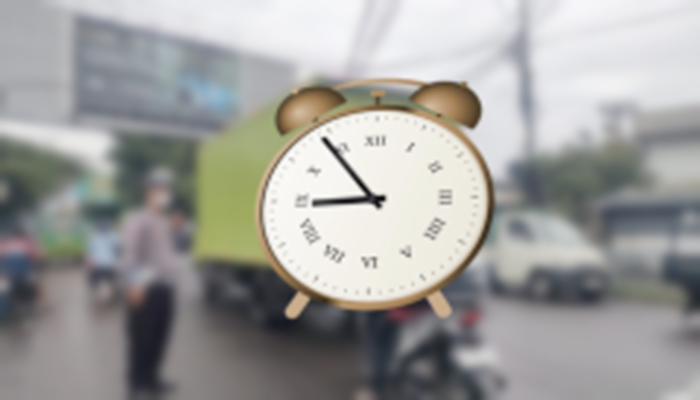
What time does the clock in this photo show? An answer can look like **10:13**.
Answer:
**8:54**
